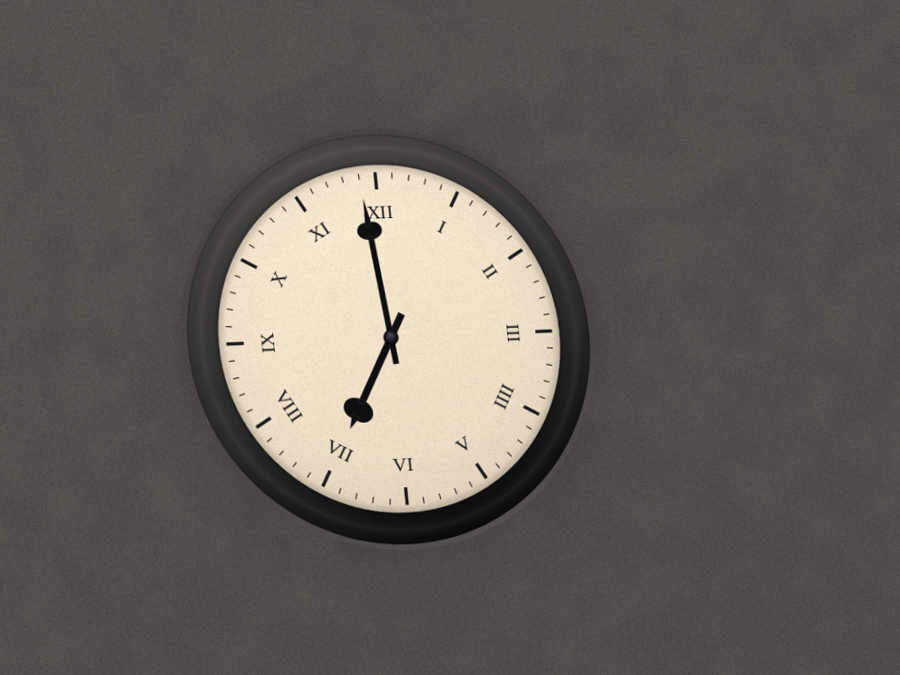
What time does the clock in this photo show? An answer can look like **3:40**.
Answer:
**6:59**
